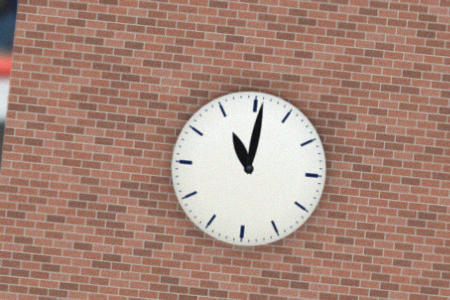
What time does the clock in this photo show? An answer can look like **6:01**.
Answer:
**11:01**
